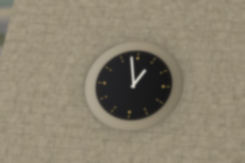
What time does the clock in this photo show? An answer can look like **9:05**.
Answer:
**12:58**
